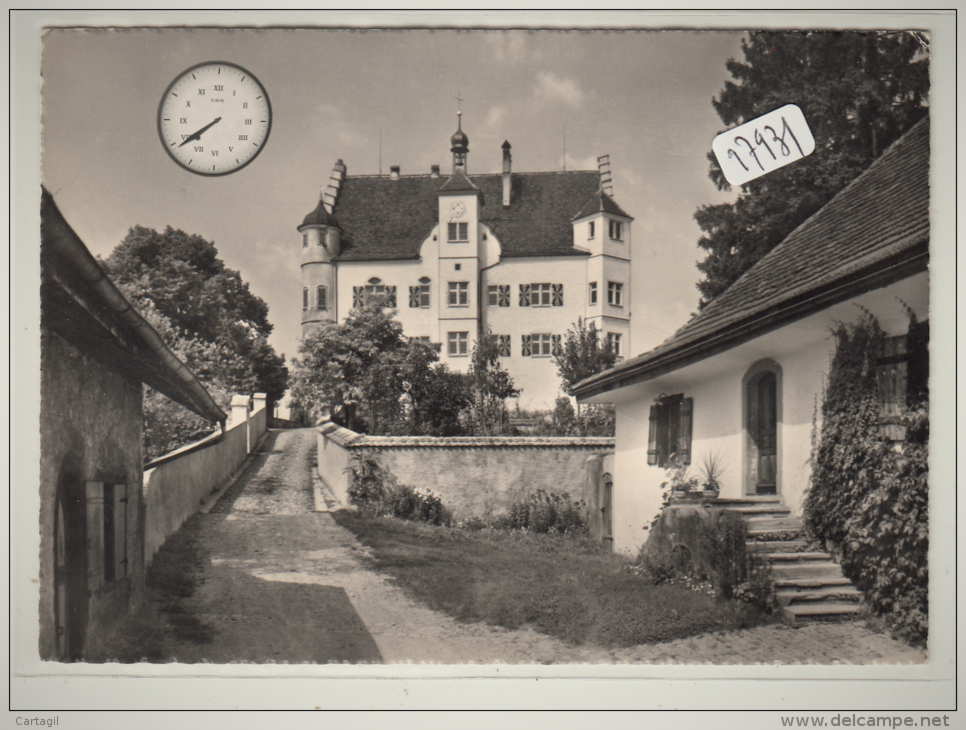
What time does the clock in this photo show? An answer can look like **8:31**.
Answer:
**7:39**
